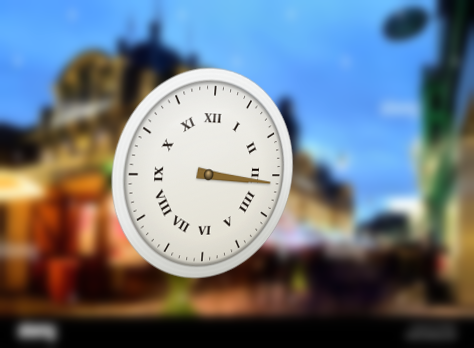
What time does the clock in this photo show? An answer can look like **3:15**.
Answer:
**3:16**
